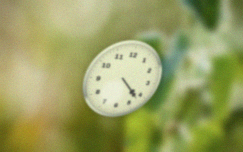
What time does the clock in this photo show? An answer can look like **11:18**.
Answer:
**4:22**
